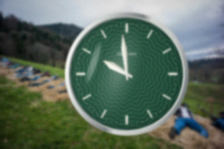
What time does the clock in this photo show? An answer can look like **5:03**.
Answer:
**9:59**
